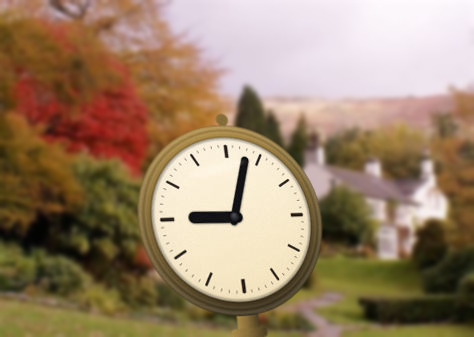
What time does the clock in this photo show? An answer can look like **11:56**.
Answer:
**9:03**
